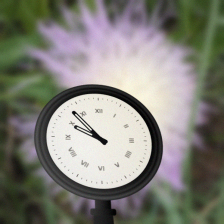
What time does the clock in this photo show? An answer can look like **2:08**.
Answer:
**9:53**
